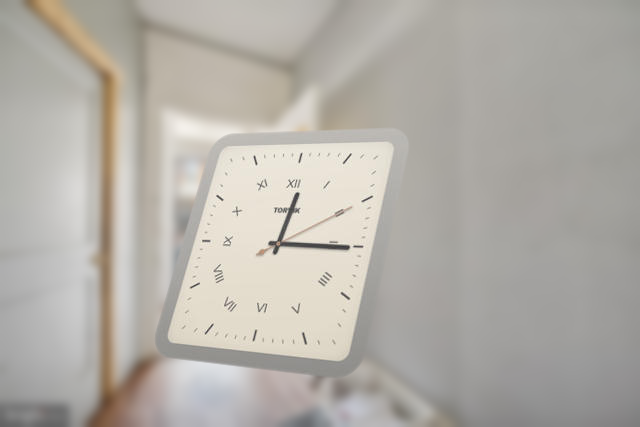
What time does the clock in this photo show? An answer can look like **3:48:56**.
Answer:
**12:15:10**
